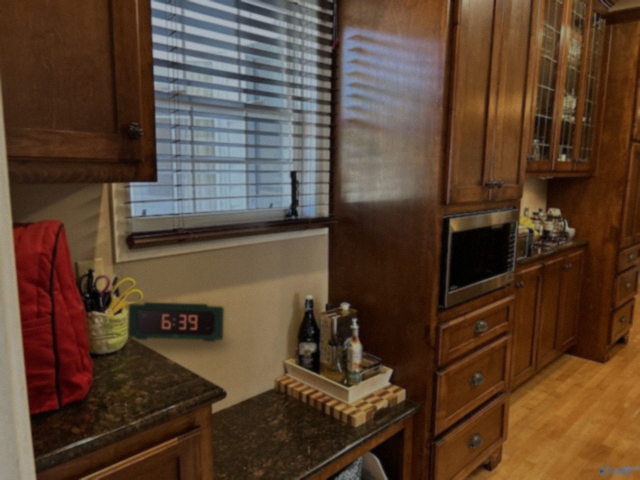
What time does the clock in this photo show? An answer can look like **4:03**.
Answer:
**6:39**
